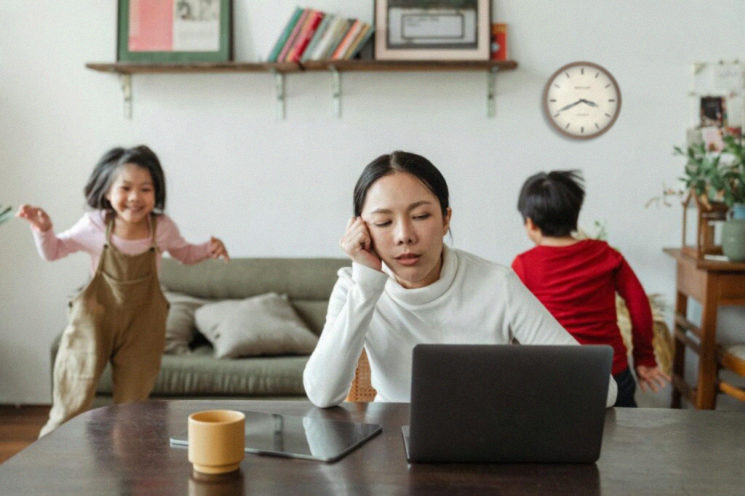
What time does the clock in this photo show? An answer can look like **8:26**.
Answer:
**3:41**
